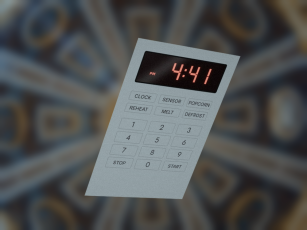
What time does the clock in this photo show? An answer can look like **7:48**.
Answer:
**4:41**
